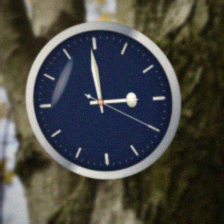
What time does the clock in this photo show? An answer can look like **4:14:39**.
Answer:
**2:59:20**
